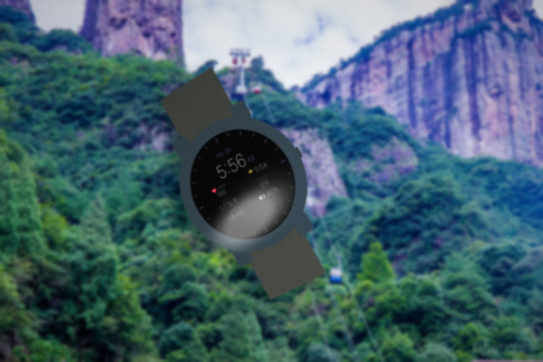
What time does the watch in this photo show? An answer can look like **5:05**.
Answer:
**5:56**
